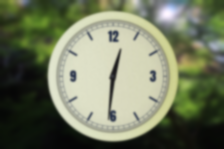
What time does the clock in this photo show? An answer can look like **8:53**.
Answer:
**12:31**
